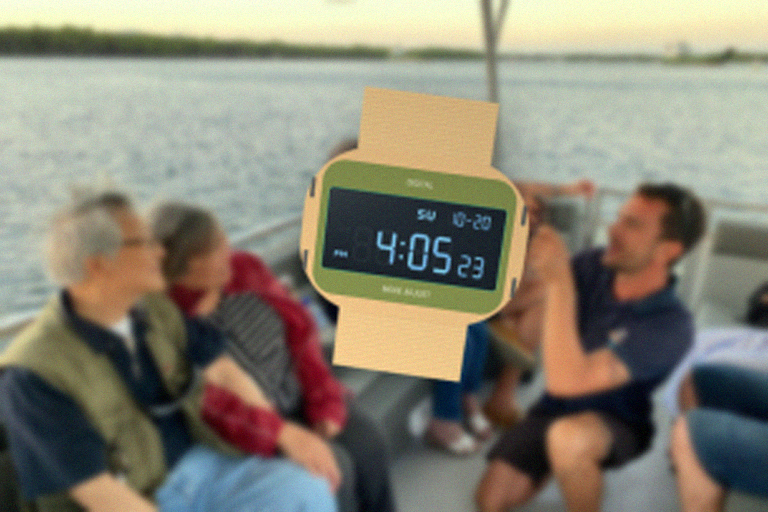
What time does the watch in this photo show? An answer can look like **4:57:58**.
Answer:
**4:05:23**
